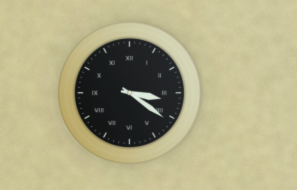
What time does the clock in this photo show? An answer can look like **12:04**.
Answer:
**3:21**
